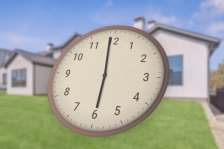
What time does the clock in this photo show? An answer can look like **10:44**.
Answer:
**5:59**
